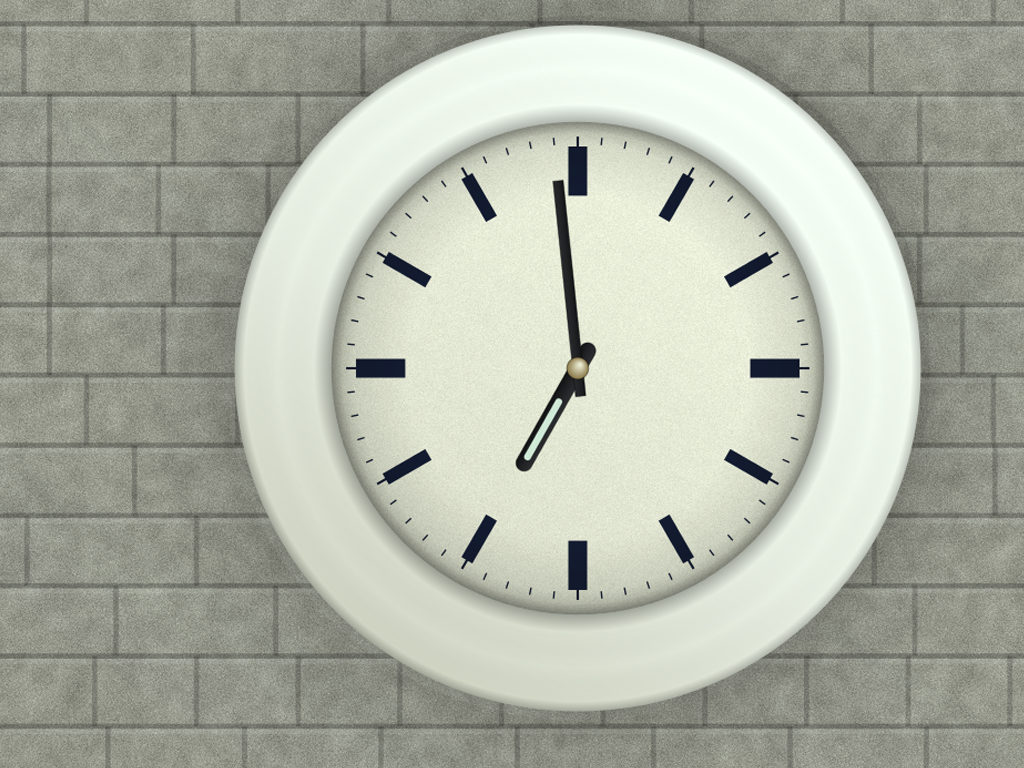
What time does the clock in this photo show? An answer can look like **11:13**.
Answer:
**6:59**
